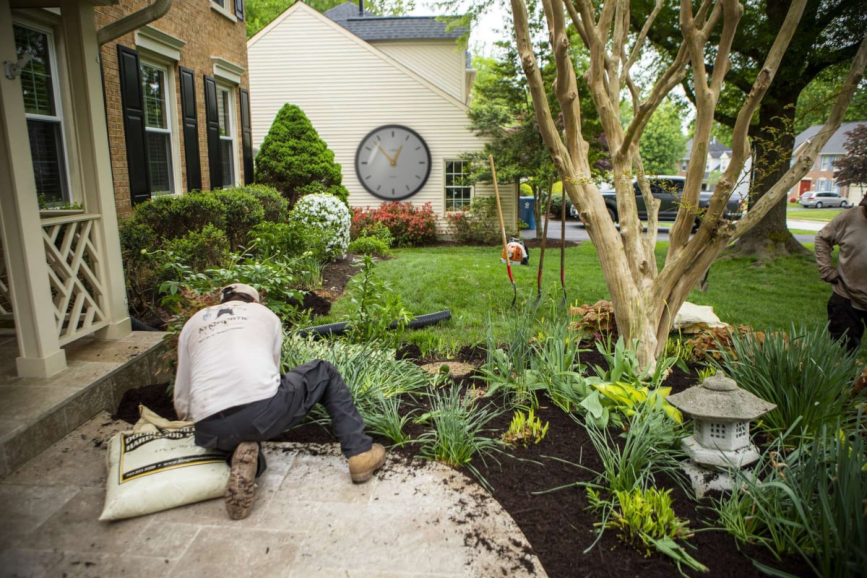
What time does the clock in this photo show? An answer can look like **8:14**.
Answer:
**12:53**
